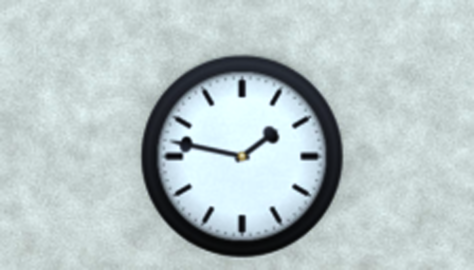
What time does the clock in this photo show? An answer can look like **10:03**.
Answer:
**1:47**
